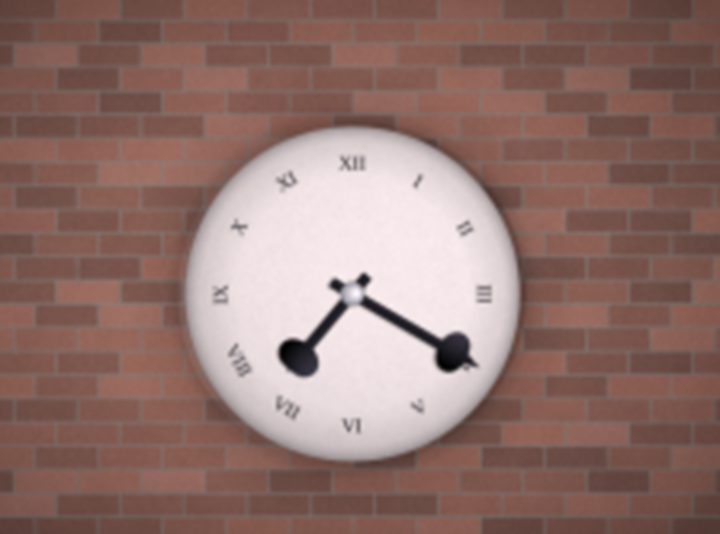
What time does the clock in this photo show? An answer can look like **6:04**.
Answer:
**7:20**
